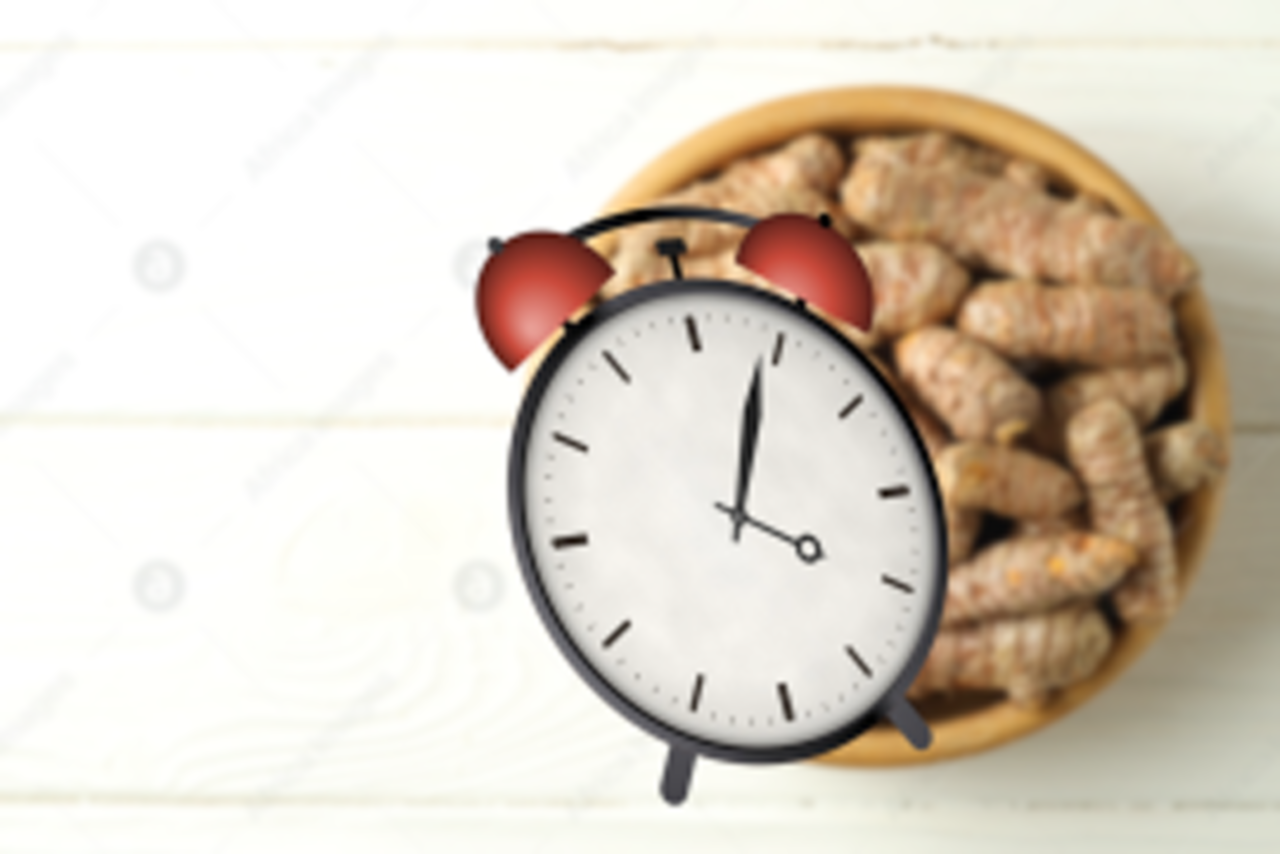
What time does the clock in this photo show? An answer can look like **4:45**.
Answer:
**4:04**
